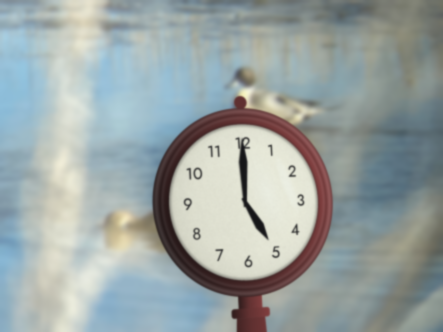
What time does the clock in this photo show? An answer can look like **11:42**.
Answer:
**5:00**
